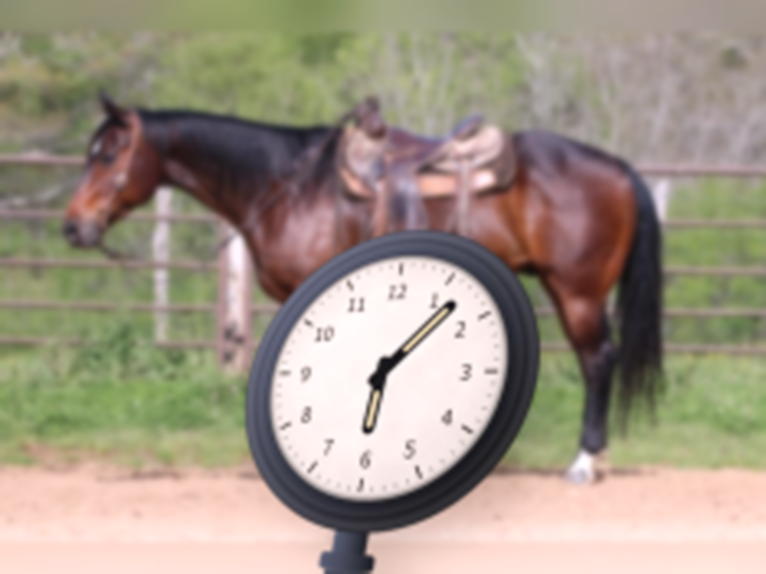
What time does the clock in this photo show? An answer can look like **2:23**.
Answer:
**6:07**
